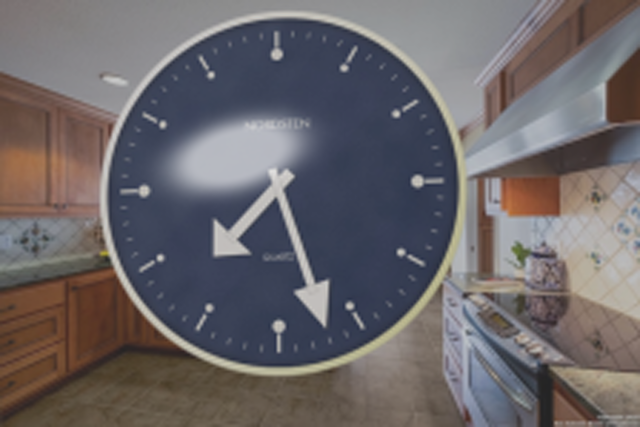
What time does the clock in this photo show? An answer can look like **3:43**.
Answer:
**7:27**
